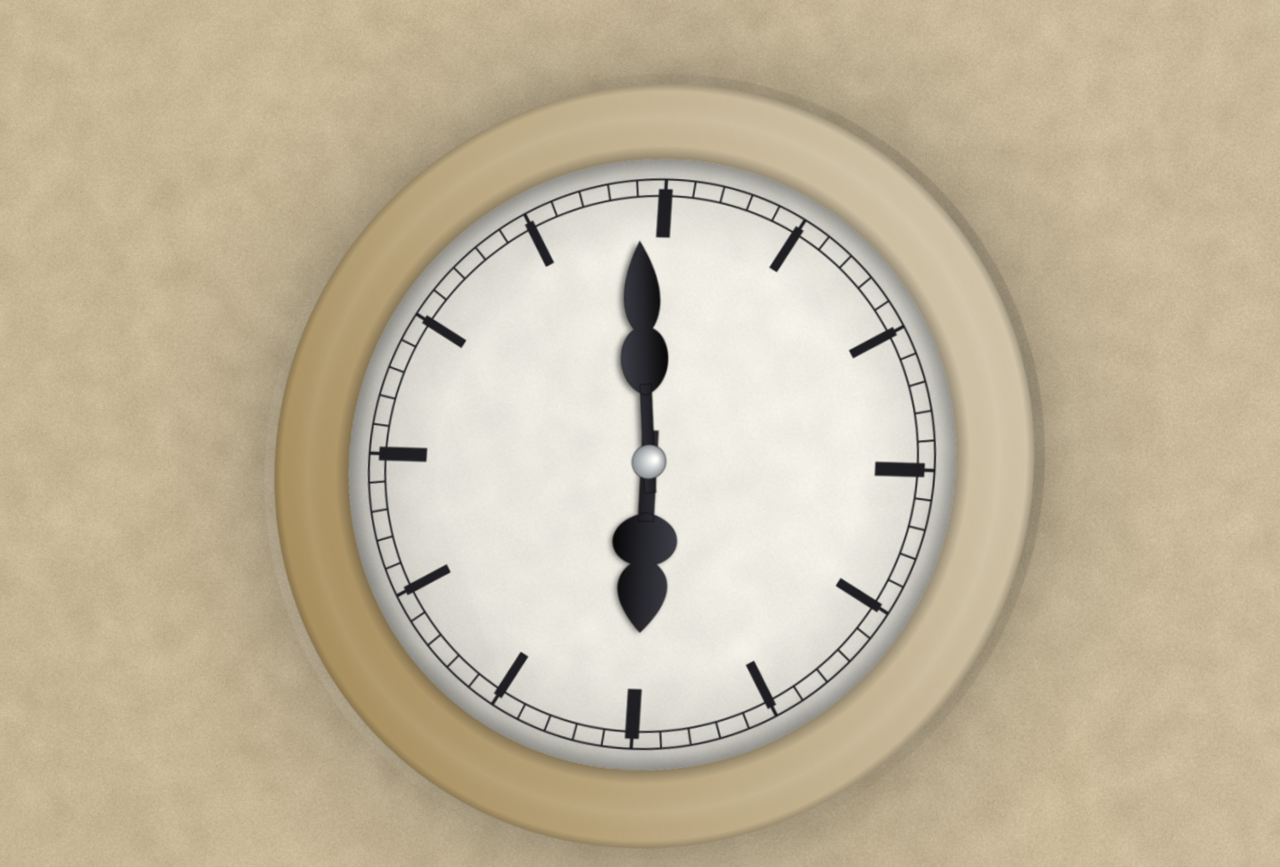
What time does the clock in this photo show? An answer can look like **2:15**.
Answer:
**5:59**
